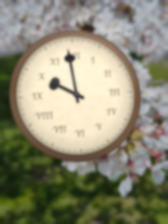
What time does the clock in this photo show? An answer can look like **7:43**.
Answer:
**9:59**
